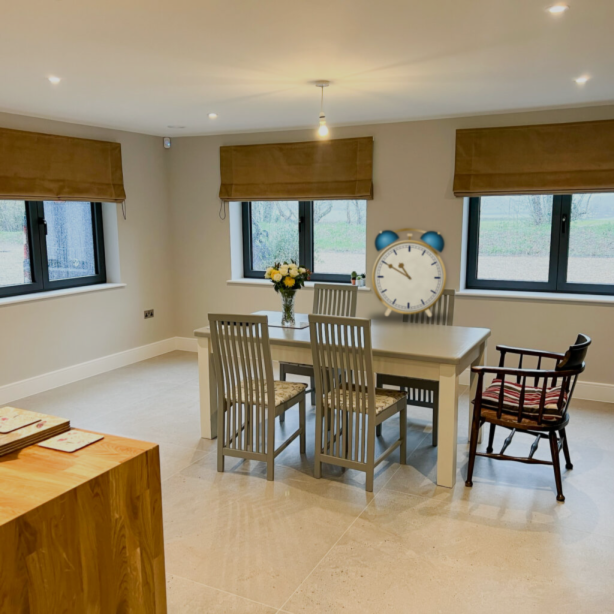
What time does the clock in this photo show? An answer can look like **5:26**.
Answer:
**10:50**
